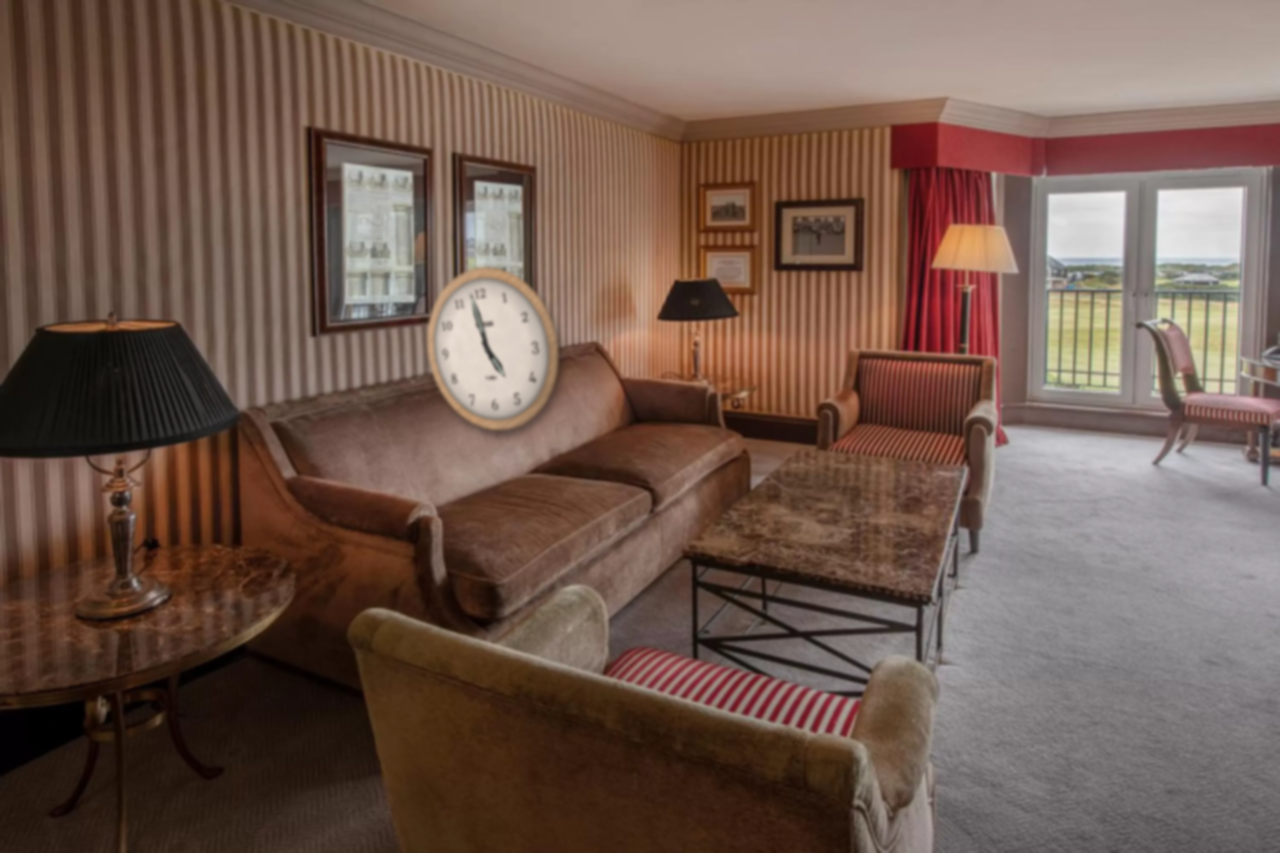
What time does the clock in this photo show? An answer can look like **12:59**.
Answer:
**4:58**
